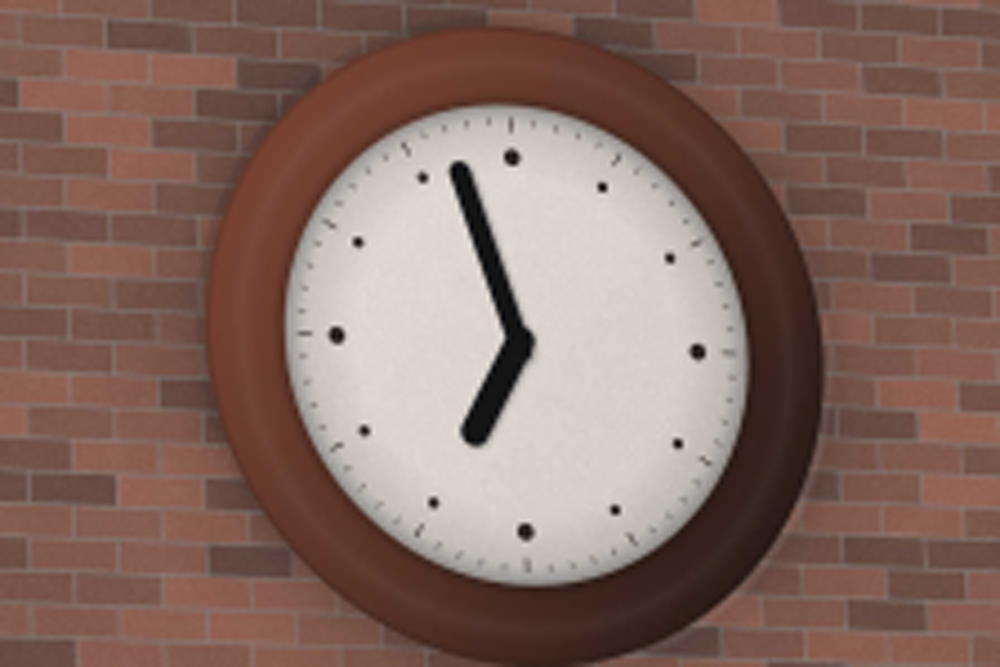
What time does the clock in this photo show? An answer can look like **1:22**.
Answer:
**6:57**
